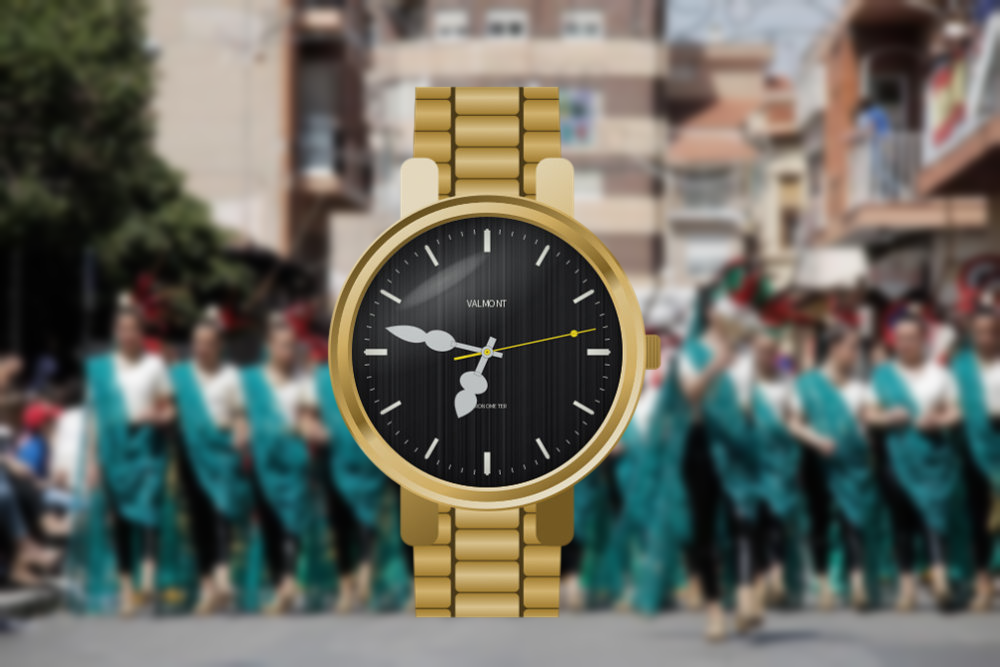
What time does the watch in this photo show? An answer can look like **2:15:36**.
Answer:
**6:47:13**
